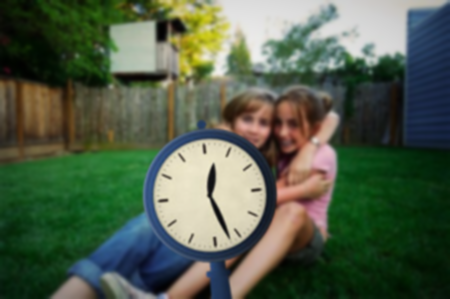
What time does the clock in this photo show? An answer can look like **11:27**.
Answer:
**12:27**
